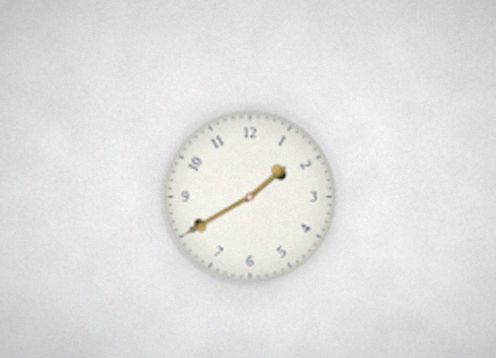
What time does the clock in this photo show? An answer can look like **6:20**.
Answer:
**1:40**
